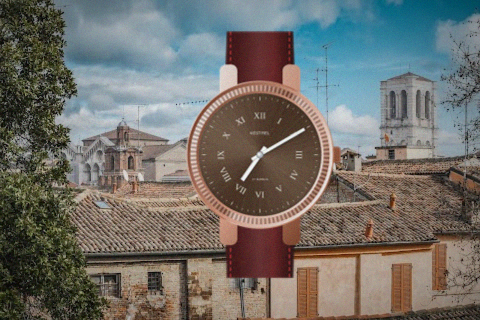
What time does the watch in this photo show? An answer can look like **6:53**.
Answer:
**7:10**
